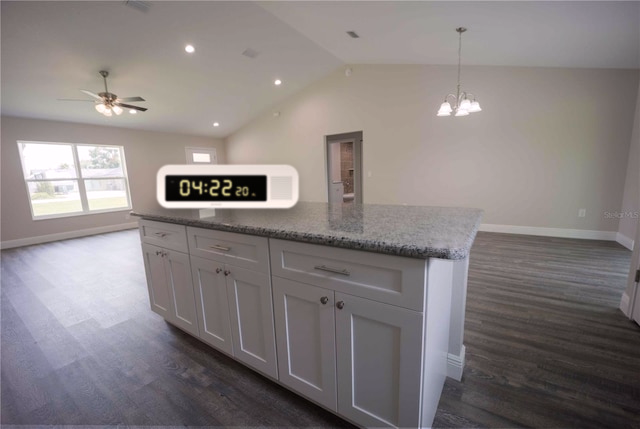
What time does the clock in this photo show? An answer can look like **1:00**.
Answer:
**4:22**
